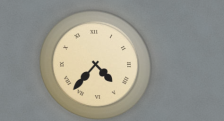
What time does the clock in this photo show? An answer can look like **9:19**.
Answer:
**4:37**
